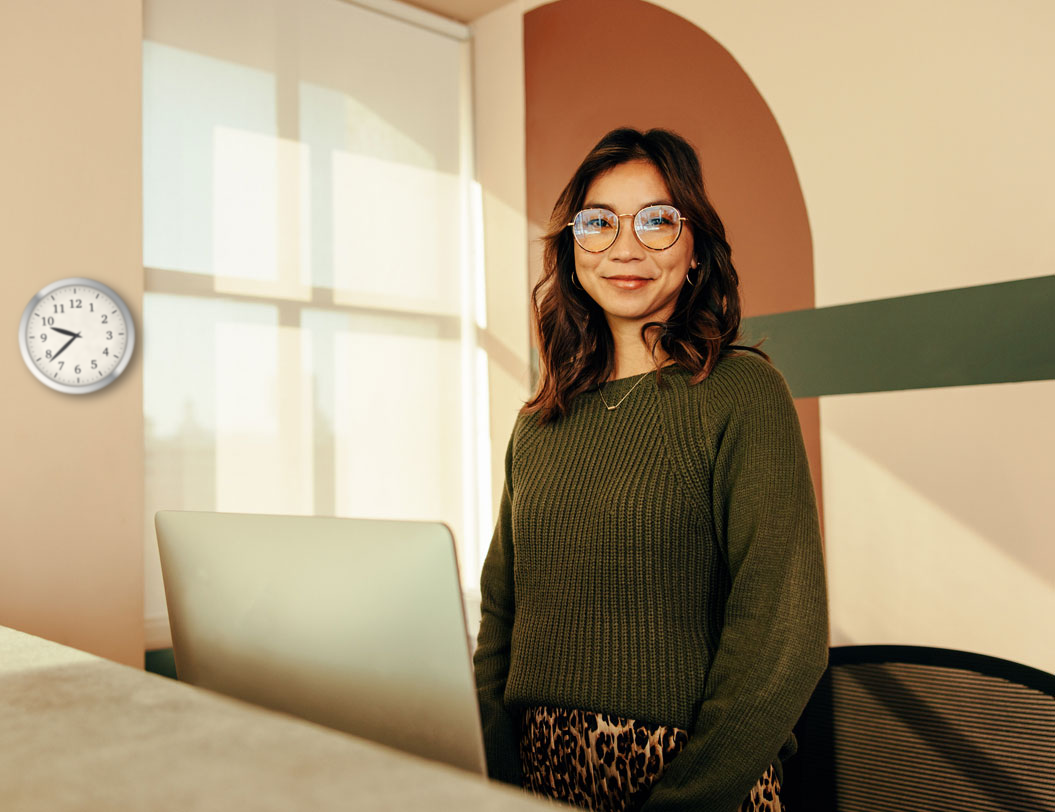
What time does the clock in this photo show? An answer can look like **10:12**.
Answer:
**9:38**
